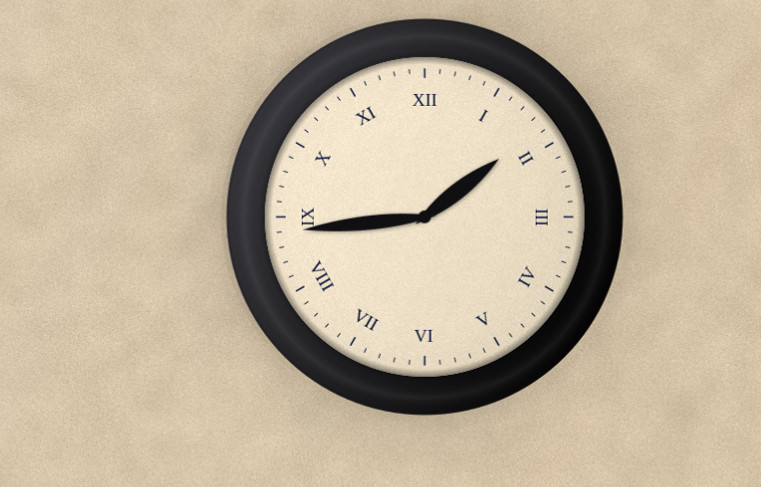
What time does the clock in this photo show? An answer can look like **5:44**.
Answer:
**1:44**
